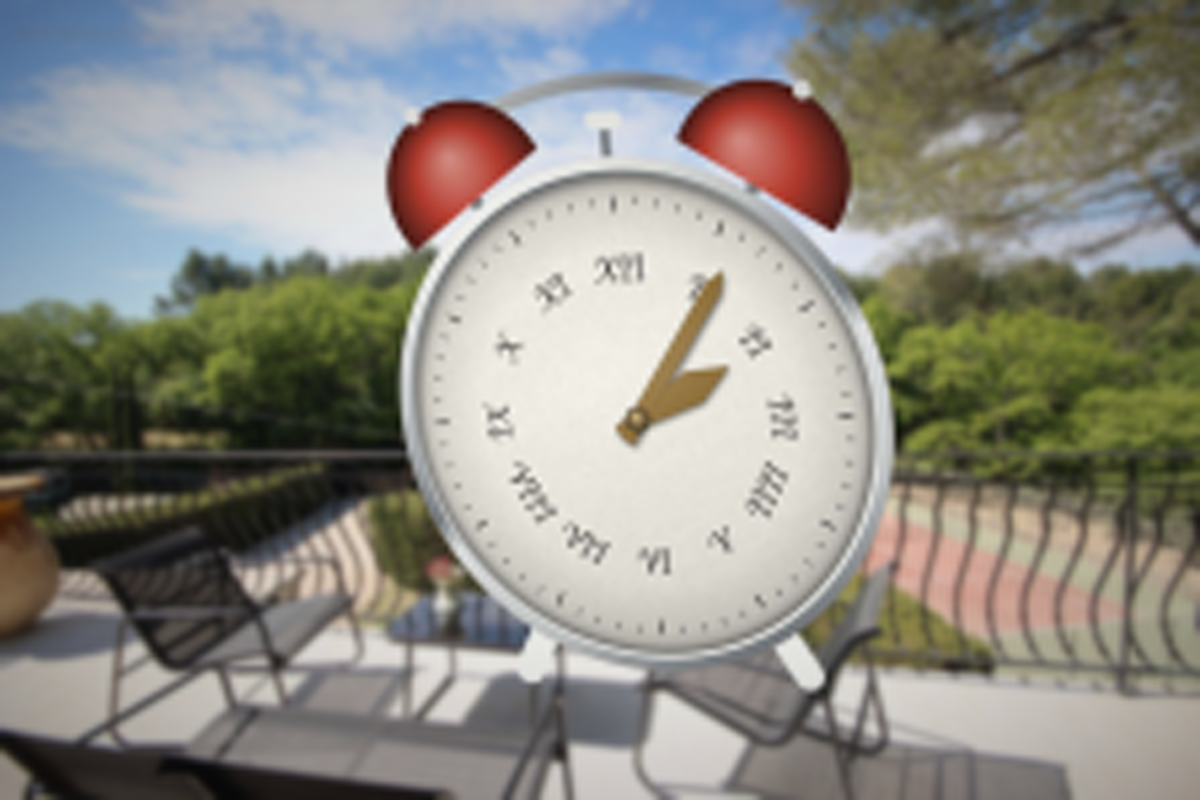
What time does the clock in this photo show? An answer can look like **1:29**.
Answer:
**2:06**
